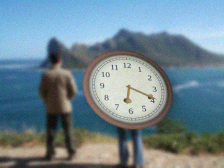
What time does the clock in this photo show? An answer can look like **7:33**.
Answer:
**6:19**
